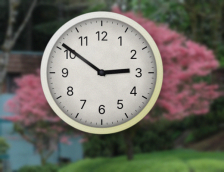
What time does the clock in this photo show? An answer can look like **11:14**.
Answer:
**2:51**
